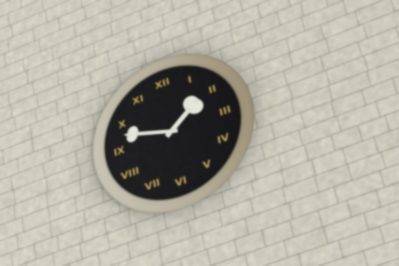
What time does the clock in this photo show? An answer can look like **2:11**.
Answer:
**1:48**
